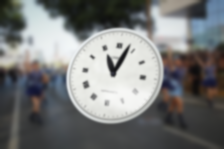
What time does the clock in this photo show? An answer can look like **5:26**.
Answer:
**11:03**
